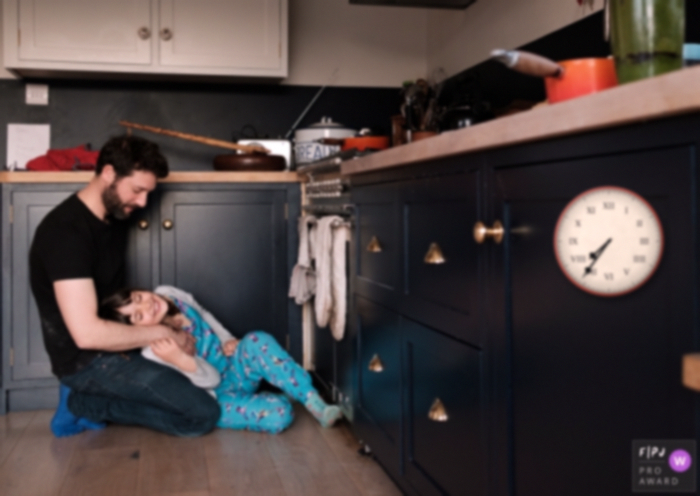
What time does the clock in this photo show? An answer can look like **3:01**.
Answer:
**7:36**
